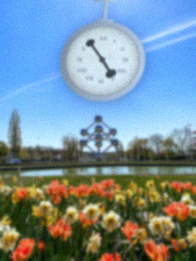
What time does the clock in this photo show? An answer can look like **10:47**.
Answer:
**4:54**
